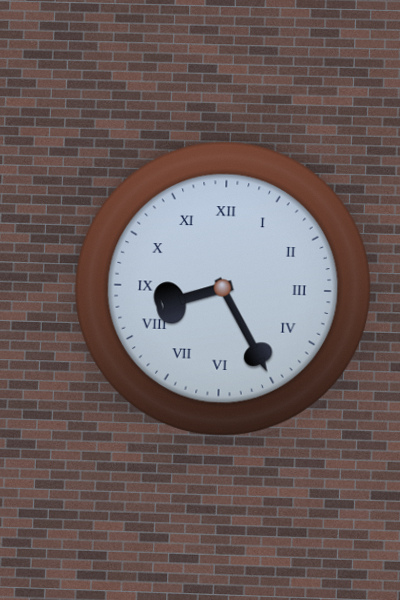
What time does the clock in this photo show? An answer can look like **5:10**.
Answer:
**8:25**
